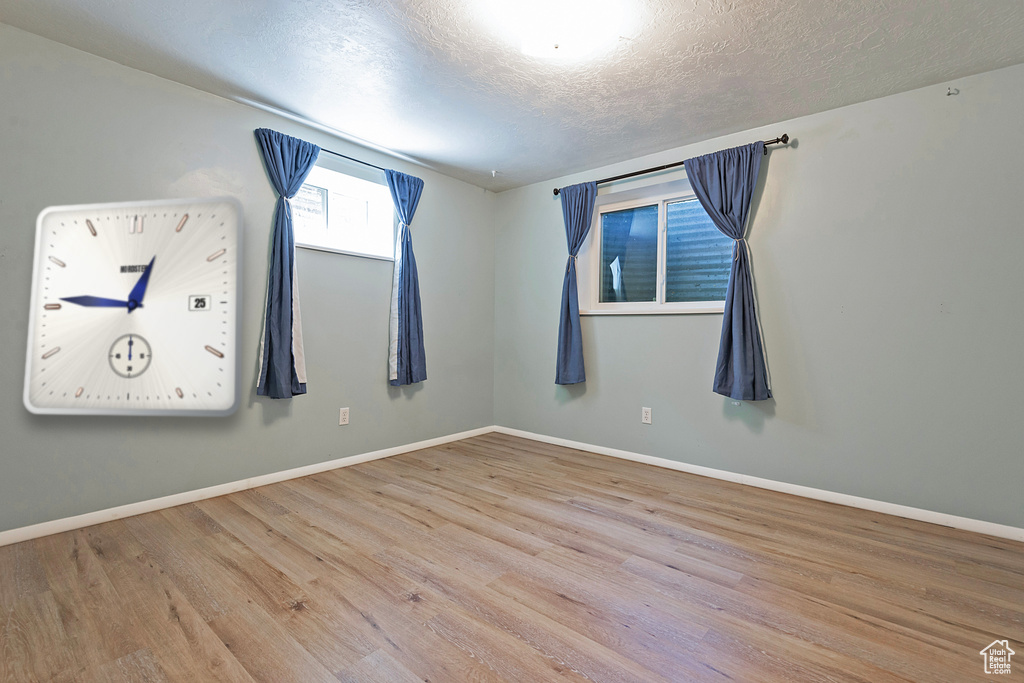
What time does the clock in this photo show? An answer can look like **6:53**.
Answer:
**12:46**
